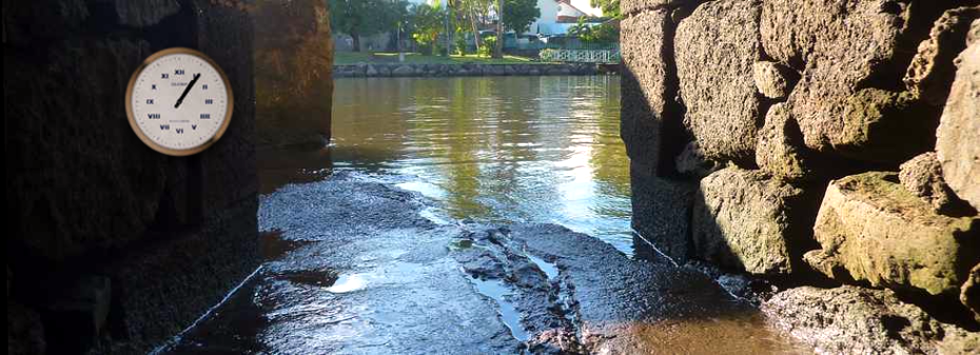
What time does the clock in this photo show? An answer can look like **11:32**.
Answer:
**1:06**
